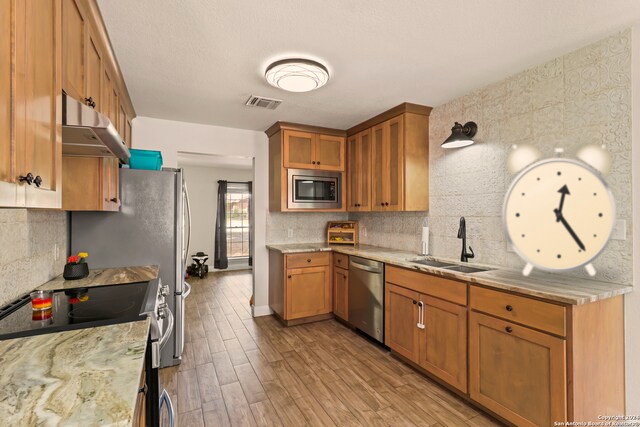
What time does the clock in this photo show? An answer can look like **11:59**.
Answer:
**12:24**
